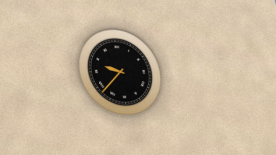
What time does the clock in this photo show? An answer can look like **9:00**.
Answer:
**9:38**
